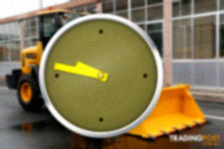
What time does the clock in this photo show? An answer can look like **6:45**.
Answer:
**9:47**
